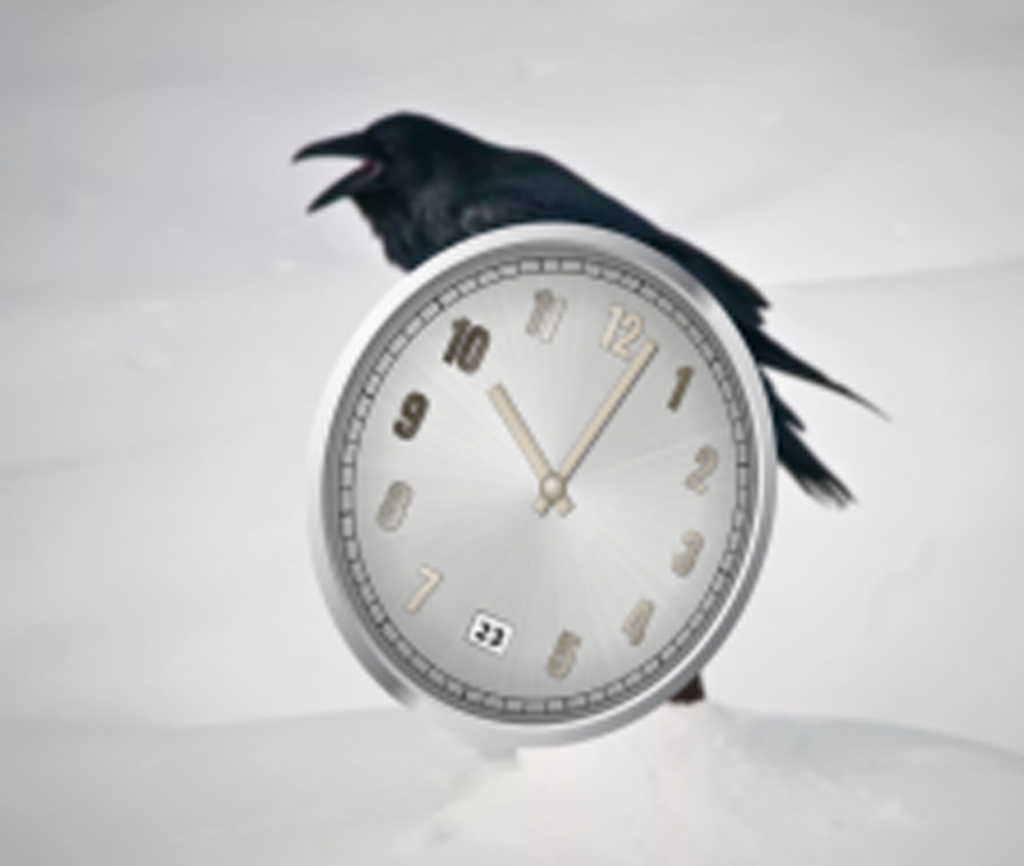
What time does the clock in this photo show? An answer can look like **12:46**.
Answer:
**10:02**
